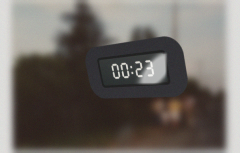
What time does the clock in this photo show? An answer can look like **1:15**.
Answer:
**0:23**
